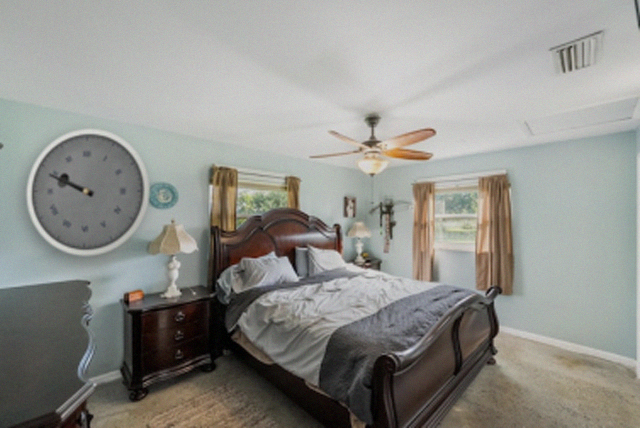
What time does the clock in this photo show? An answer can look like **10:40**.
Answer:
**9:49**
